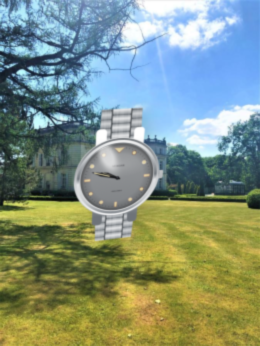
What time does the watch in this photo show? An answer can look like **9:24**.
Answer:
**9:48**
